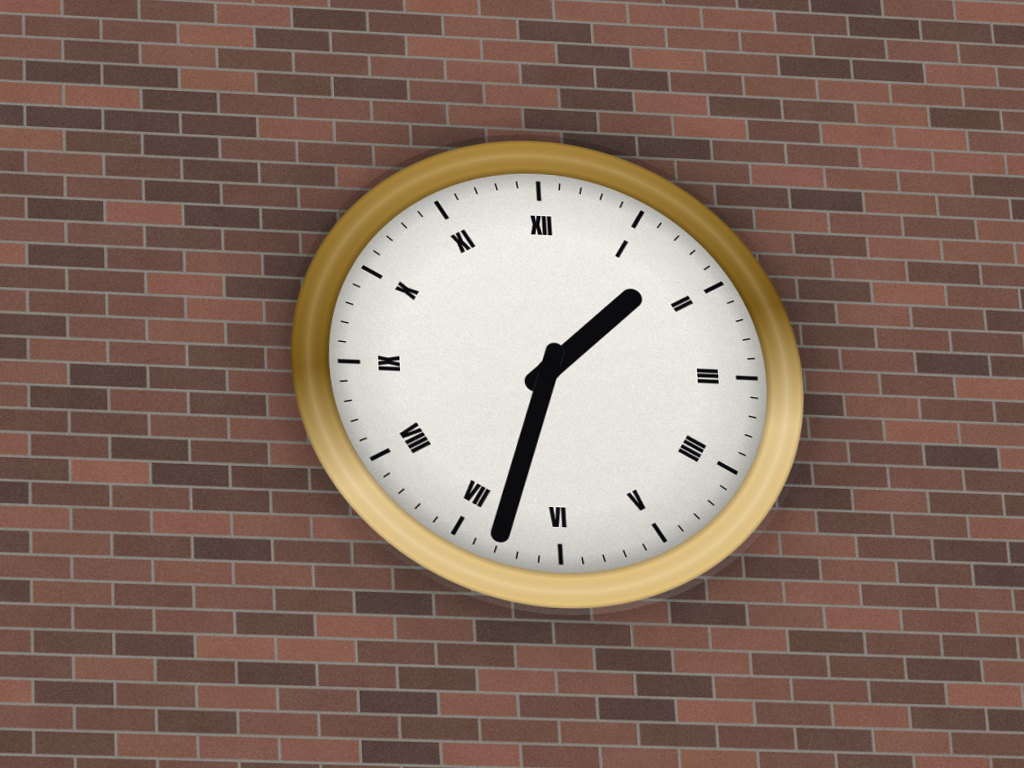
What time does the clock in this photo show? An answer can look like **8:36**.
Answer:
**1:33**
